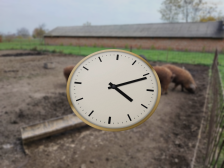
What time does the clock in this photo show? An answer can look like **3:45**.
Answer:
**4:11**
